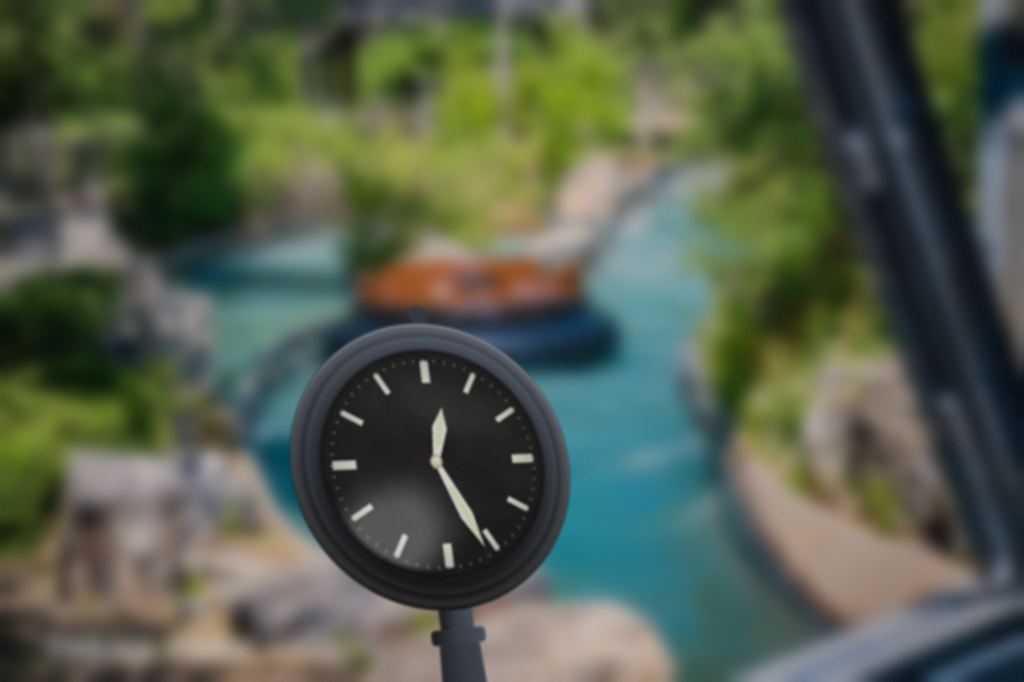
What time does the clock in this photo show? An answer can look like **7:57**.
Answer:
**12:26**
